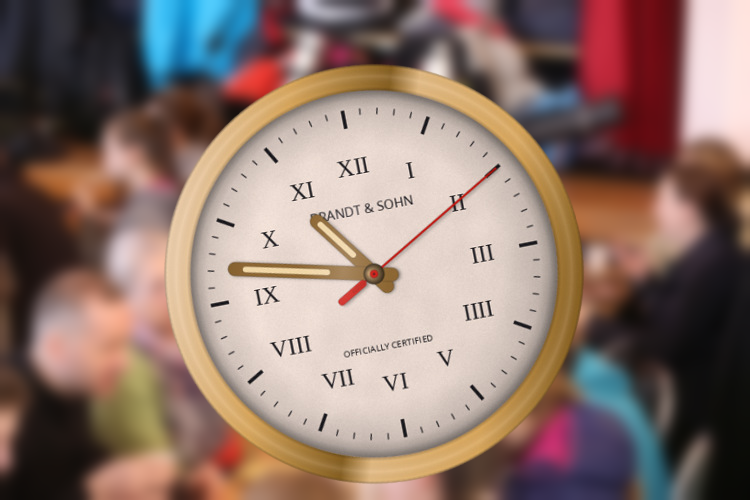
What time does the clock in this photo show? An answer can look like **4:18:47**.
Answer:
**10:47:10**
